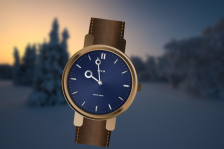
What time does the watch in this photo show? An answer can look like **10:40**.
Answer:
**9:58**
